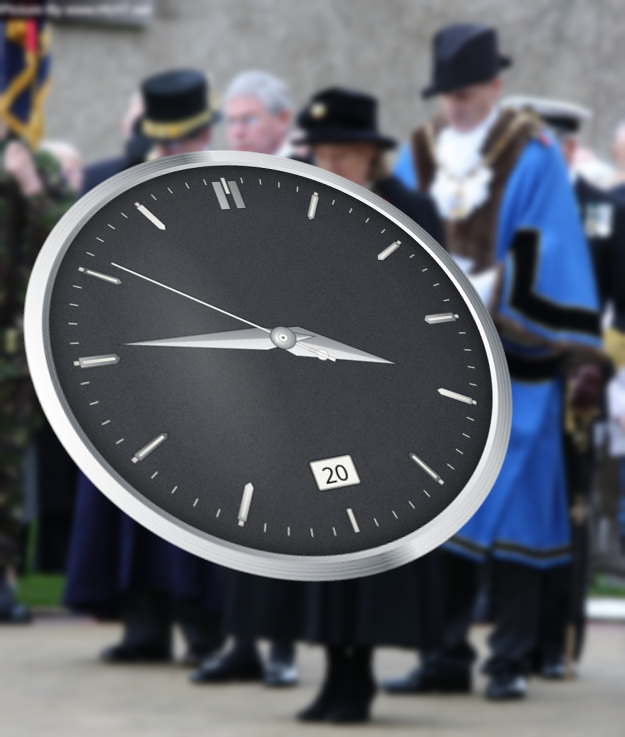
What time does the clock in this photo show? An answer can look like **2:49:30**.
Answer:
**3:45:51**
